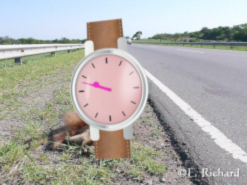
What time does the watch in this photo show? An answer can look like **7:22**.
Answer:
**9:48**
